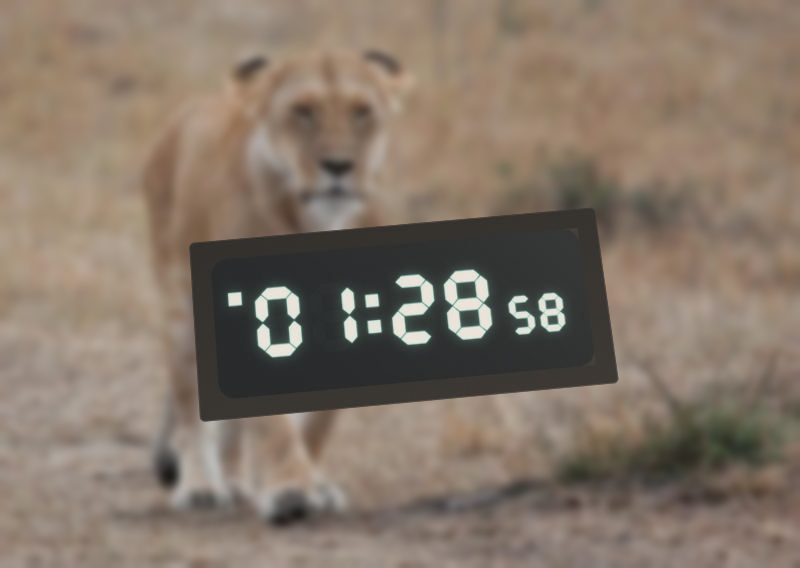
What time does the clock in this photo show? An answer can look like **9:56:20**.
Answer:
**1:28:58**
